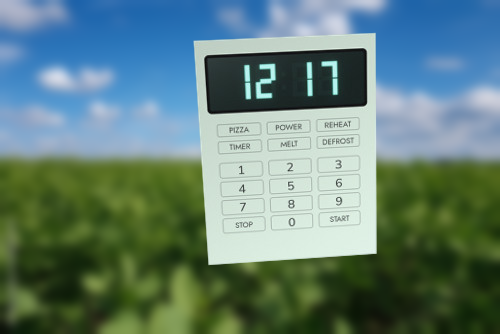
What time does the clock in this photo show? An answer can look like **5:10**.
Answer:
**12:17**
